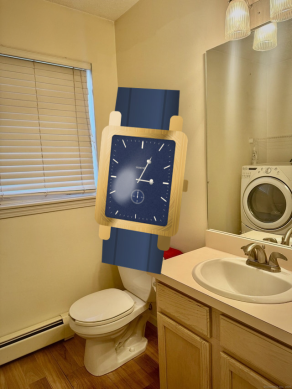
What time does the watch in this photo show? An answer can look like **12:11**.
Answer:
**3:04**
